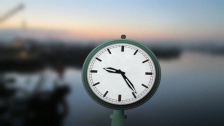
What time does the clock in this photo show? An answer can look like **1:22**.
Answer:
**9:24**
